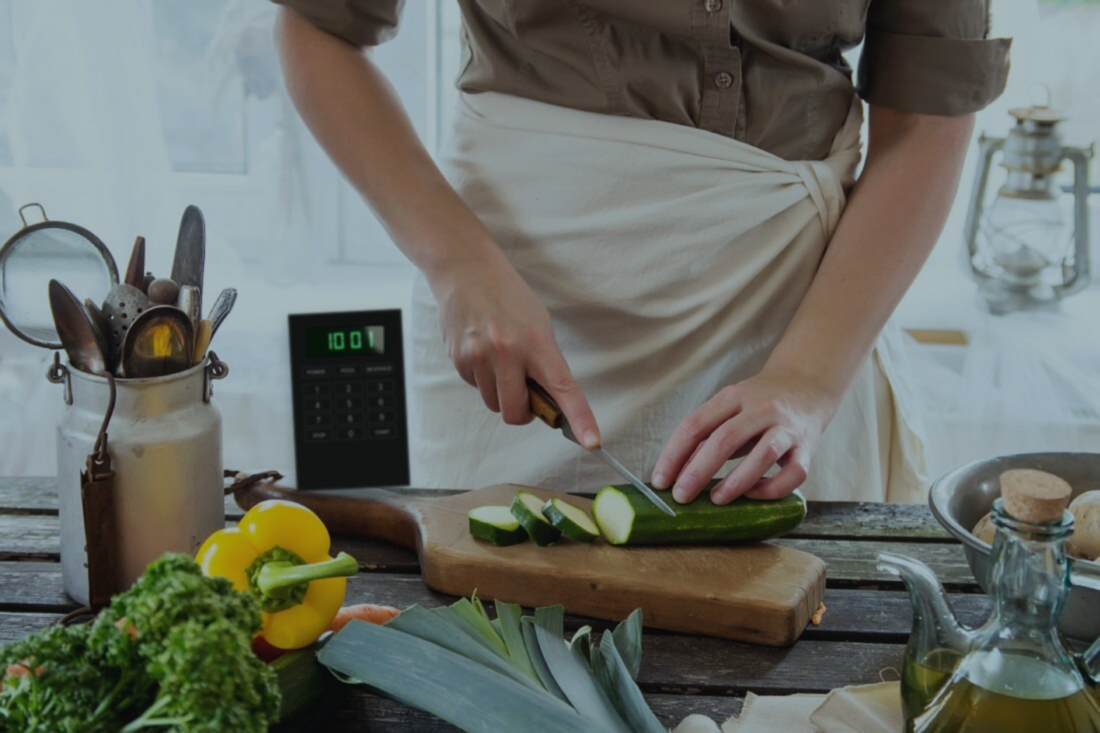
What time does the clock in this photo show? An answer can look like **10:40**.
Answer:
**10:01**
